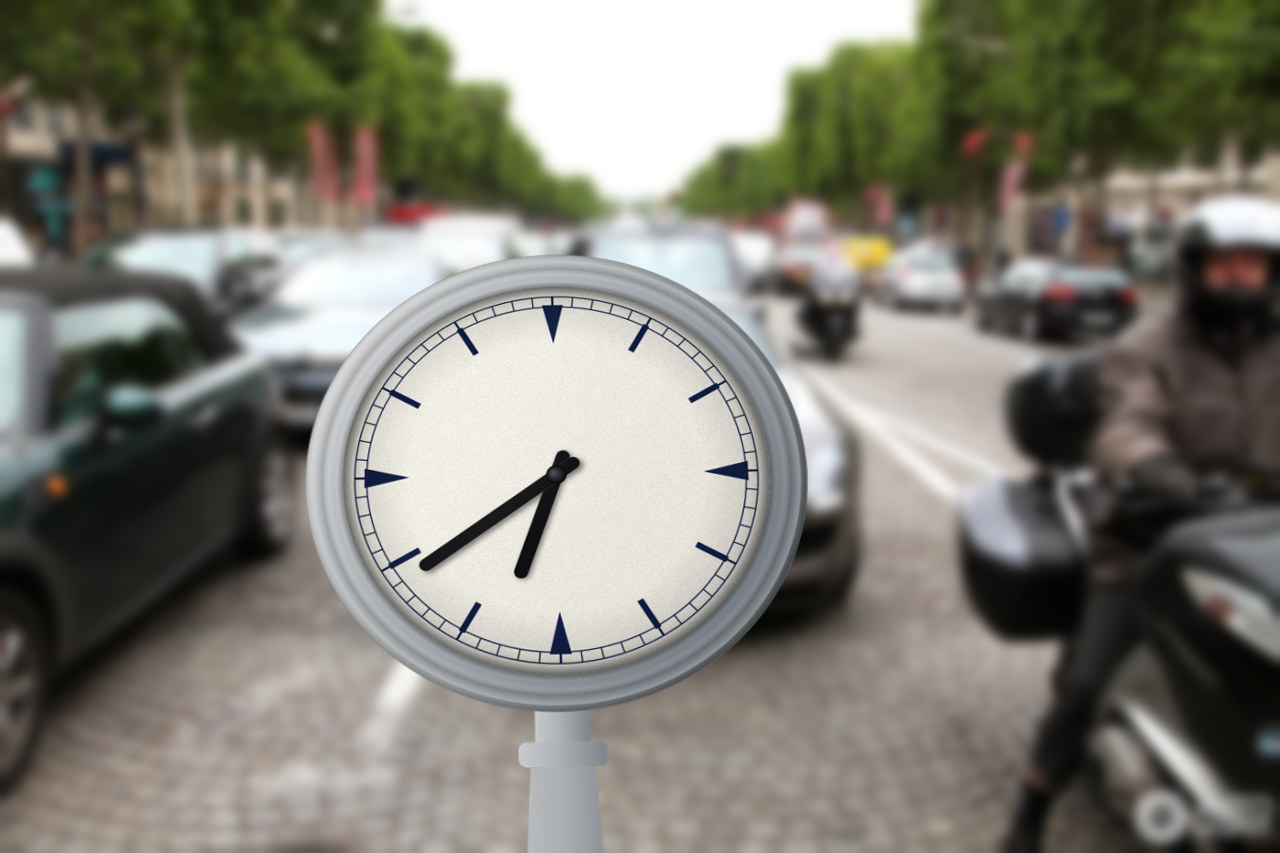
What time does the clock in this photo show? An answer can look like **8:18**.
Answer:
**6:39**
